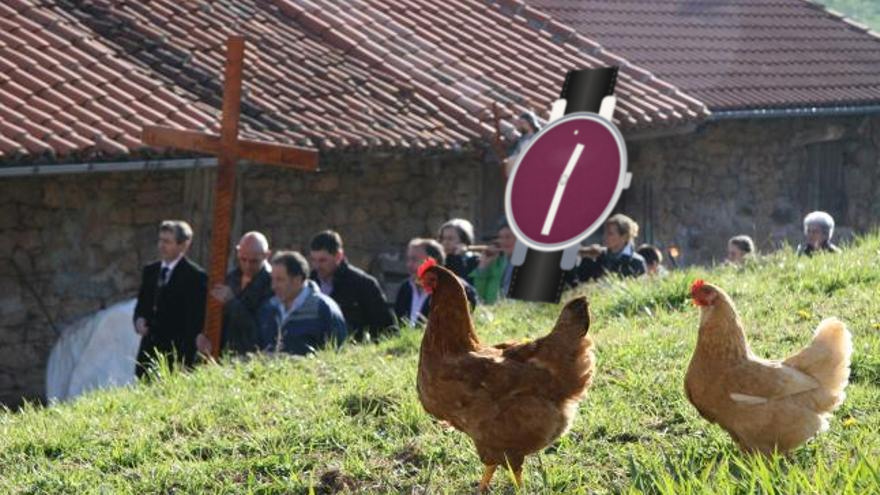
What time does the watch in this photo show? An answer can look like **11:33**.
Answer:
**12:31**
